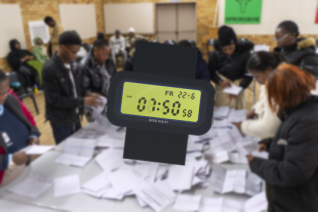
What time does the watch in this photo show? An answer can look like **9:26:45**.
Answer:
**7:50:58**
